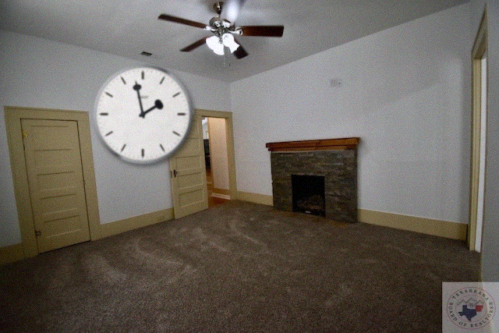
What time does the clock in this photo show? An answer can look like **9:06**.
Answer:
**1:58**
